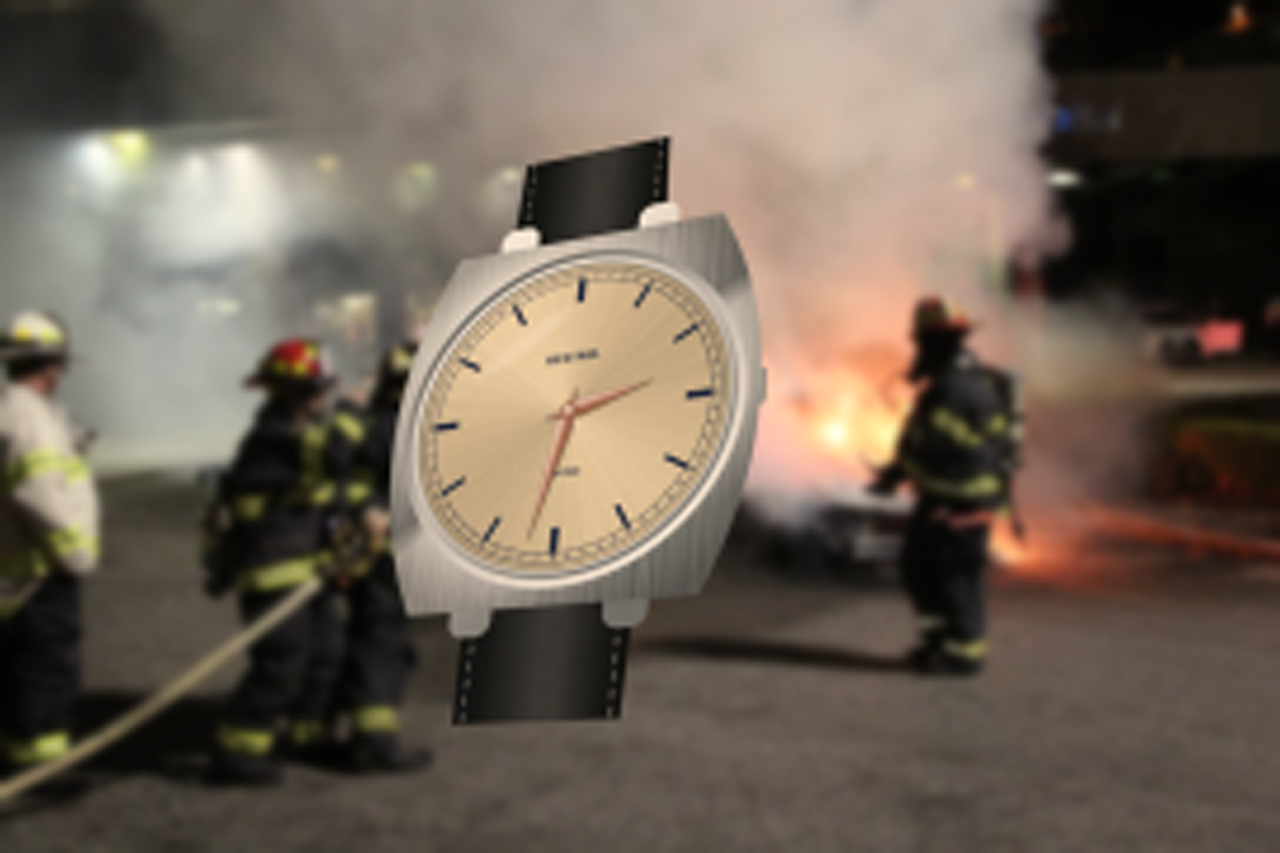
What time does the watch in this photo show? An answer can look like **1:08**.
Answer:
**2:32**
